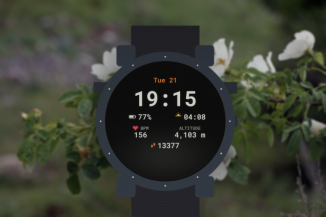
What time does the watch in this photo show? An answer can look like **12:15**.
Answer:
**19:15**
